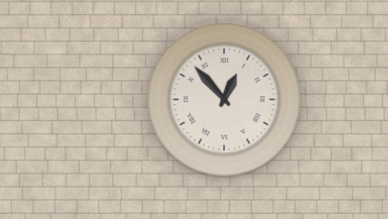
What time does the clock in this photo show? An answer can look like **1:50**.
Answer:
**12:53**
